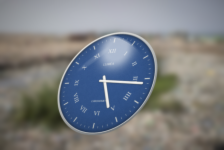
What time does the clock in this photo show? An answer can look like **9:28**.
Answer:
**5:16**
